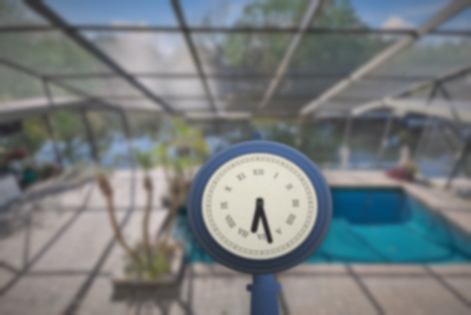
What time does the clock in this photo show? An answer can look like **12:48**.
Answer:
**6:28**
